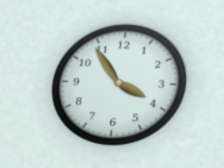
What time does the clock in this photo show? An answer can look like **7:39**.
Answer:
**3:54**
